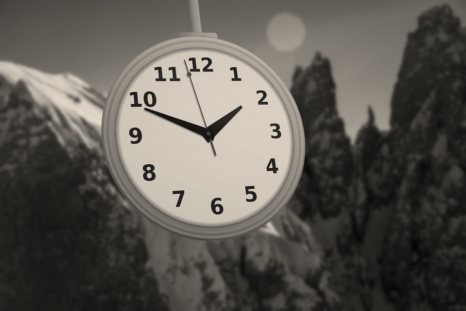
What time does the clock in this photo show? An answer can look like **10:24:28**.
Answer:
**1:48:58**
